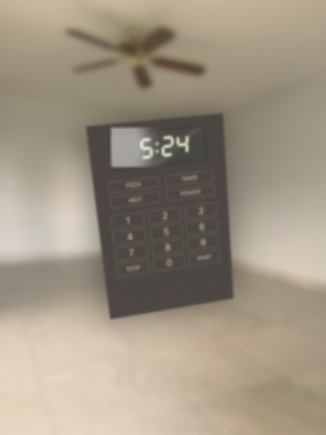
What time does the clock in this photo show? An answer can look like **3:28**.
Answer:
**5:24**
